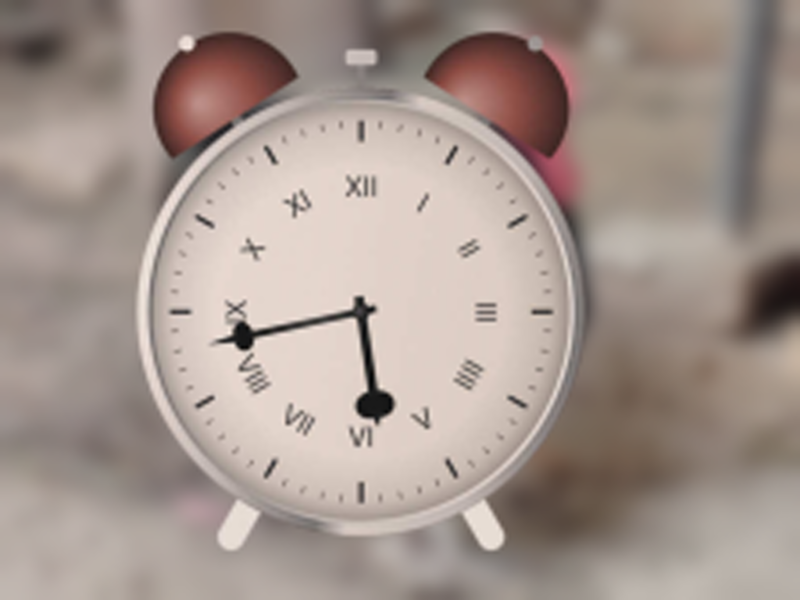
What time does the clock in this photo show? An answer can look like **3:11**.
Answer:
**5:43**
